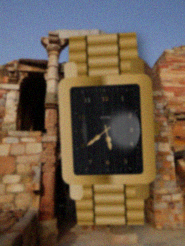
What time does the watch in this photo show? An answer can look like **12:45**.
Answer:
**5:39**
